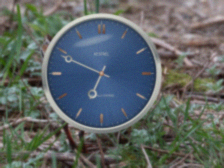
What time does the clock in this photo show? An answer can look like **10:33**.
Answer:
**6:49**
